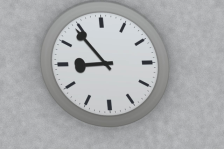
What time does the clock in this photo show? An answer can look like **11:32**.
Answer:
**8:54**
